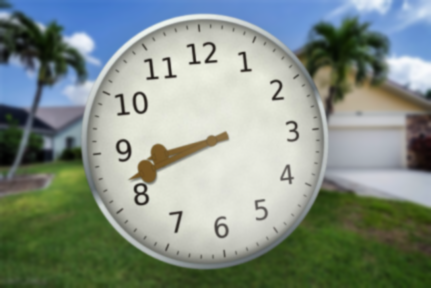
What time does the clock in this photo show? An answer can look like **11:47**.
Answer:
**8:42**
